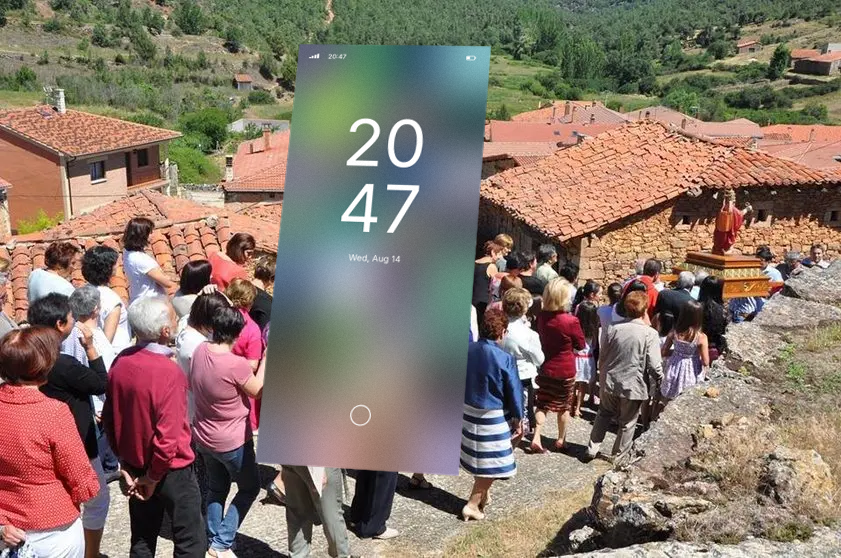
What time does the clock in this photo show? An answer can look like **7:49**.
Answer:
**20:47**
